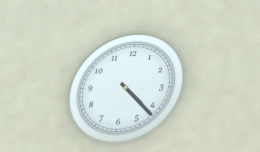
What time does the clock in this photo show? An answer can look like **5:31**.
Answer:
**4:22**
